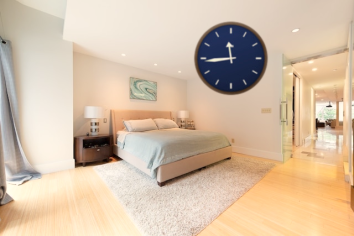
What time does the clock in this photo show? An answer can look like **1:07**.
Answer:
**11:44**
